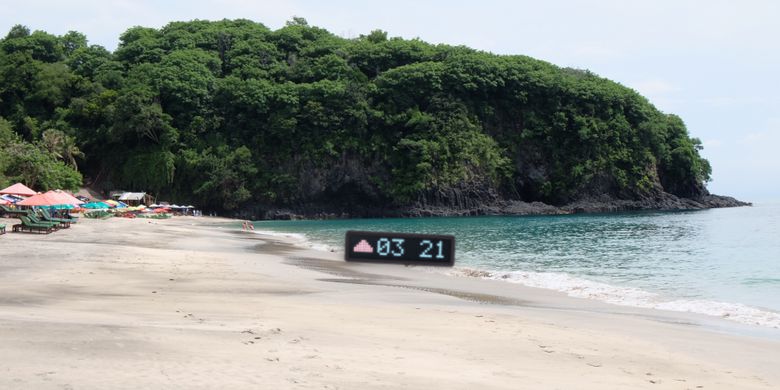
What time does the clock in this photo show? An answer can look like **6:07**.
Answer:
**3:21**
